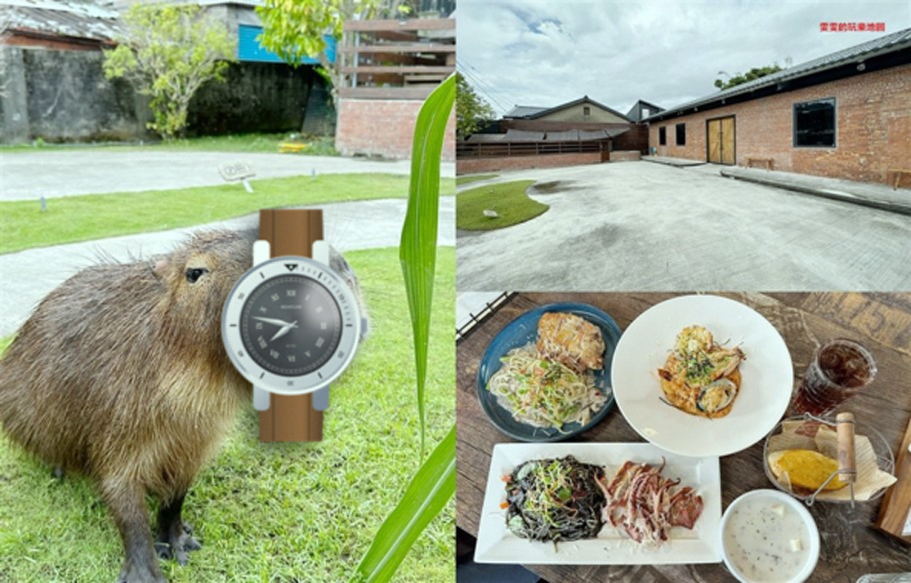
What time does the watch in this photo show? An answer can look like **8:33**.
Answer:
**7:47**
